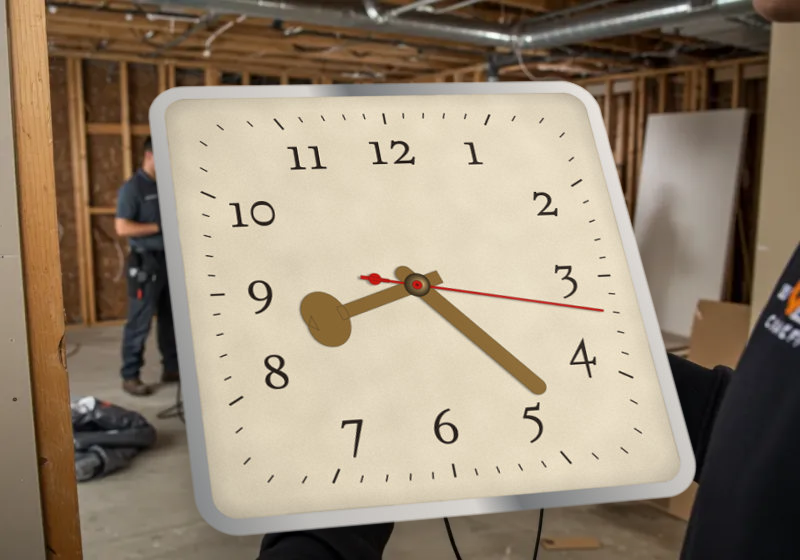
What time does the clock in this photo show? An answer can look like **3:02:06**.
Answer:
**8:23:17**
